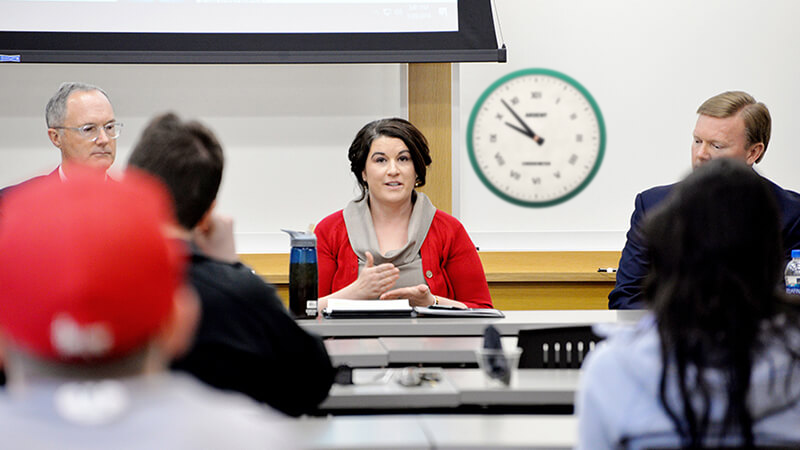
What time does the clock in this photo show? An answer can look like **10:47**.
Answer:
**9:53**
